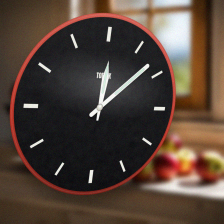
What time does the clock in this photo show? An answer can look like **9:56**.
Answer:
**12:08**
